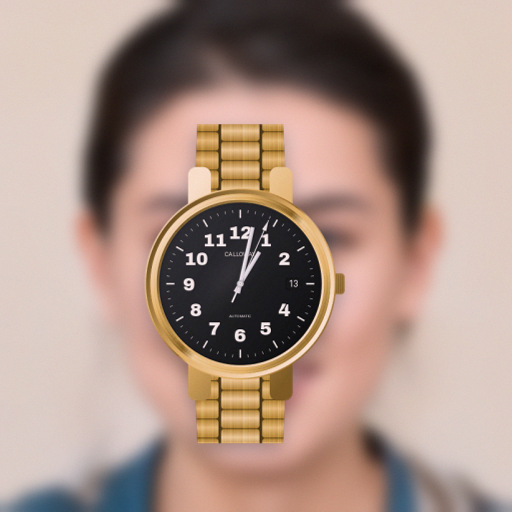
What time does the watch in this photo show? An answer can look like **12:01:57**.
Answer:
**1:02:04**
